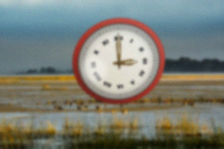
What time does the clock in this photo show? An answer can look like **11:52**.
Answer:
**3:00**
